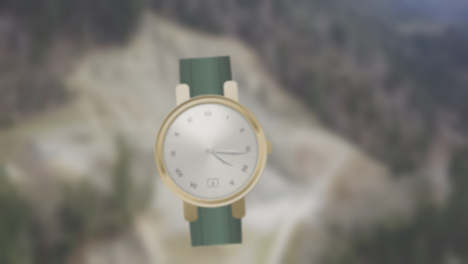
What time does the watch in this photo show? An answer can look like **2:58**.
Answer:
**4:16**
